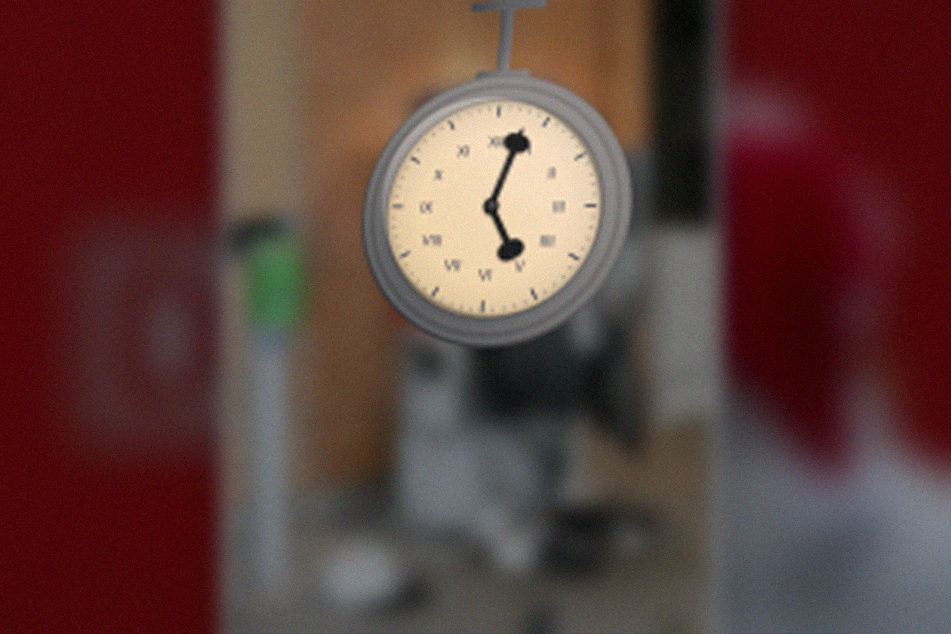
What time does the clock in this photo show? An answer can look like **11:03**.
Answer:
**5:03**
